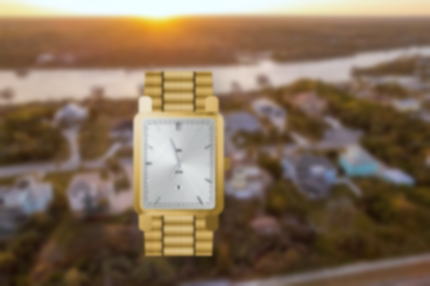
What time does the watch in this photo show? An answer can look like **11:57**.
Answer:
**6:57**
